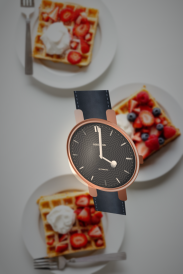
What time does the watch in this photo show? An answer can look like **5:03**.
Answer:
**4:01**
